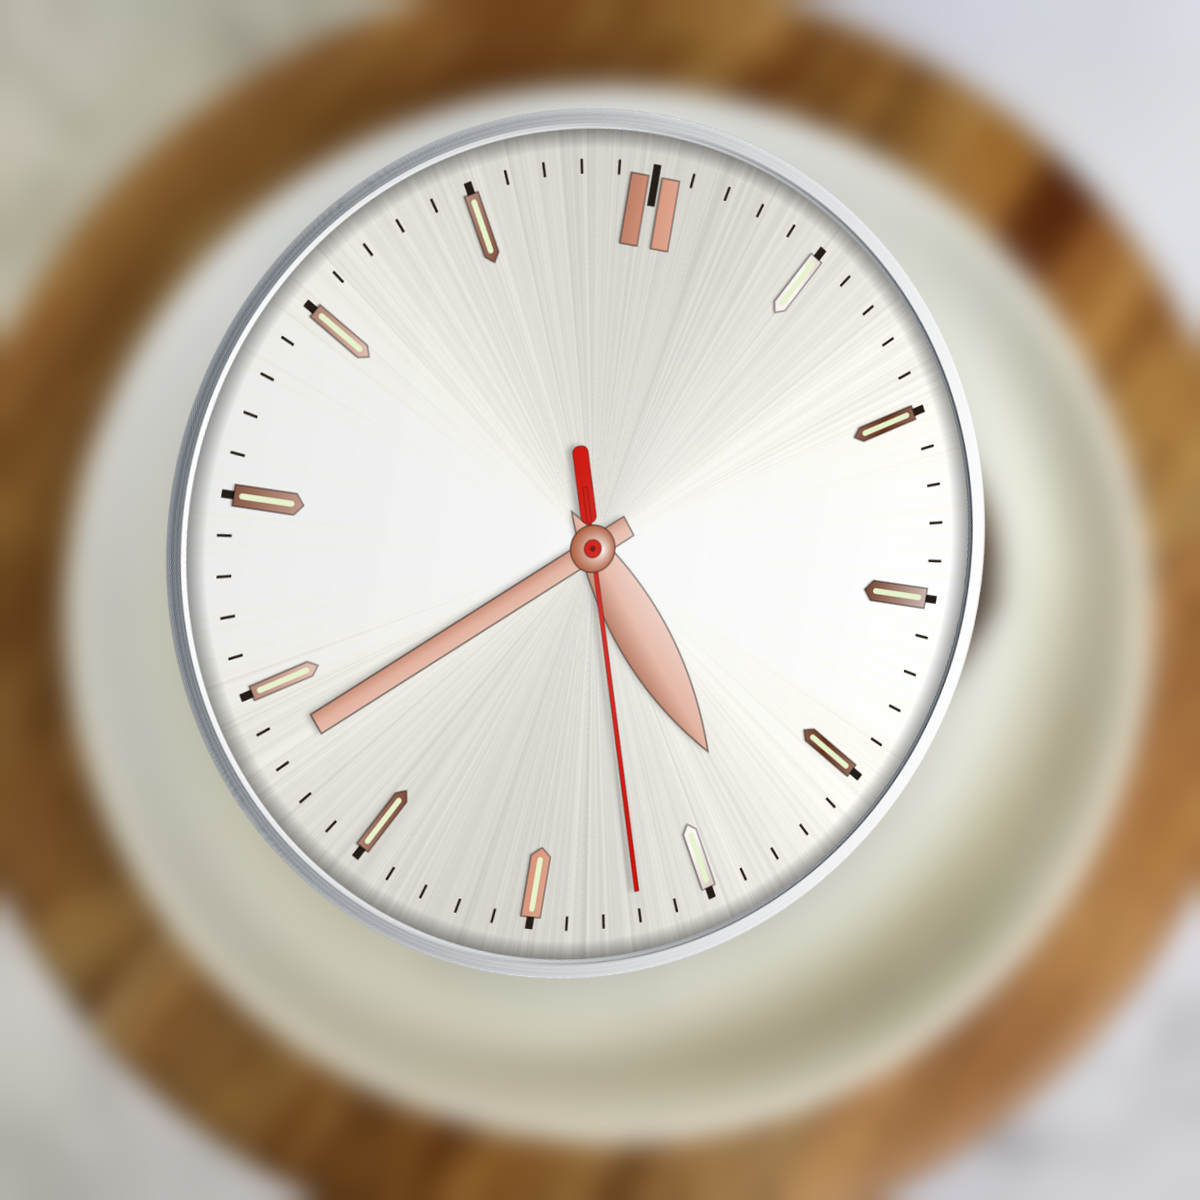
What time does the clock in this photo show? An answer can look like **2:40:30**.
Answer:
**4:38:27**
